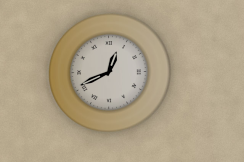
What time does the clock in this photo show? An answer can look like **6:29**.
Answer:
**12:41**
